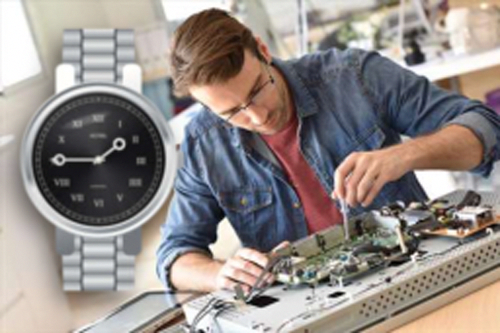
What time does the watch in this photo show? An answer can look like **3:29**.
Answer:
**1:45**
